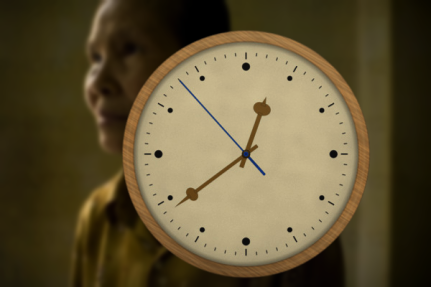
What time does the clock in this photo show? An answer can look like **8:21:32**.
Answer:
**12:38:53**
